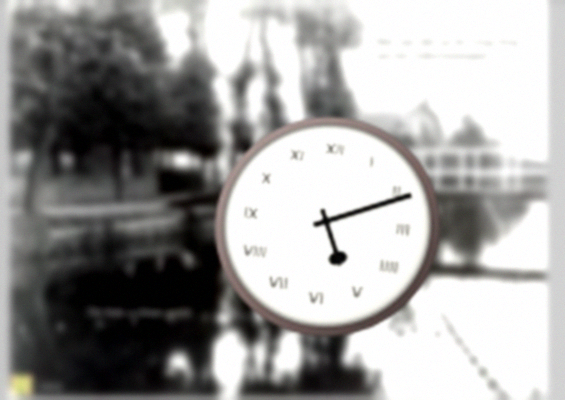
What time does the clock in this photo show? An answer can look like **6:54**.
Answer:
**5:11**
